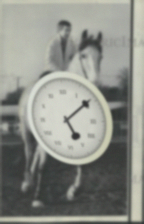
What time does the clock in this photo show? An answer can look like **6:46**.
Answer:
**5:09**
